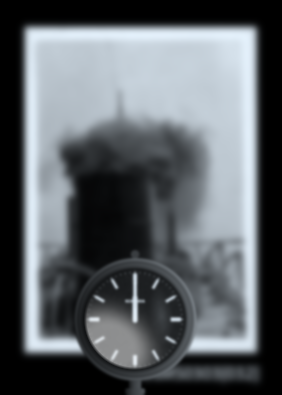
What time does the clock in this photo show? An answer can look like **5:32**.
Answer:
**12:00**
